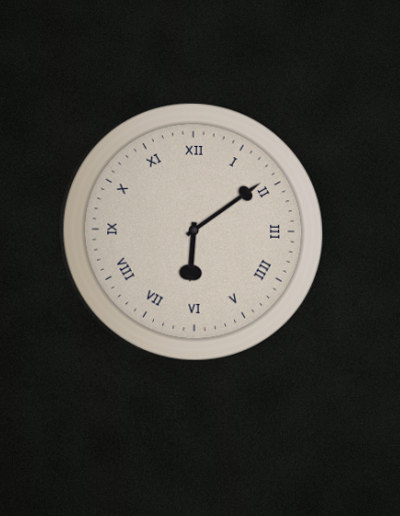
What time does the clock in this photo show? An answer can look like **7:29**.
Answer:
**6:09**
